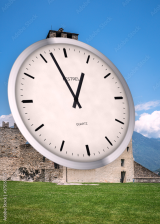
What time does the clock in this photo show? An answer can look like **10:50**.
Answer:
**12:57**
